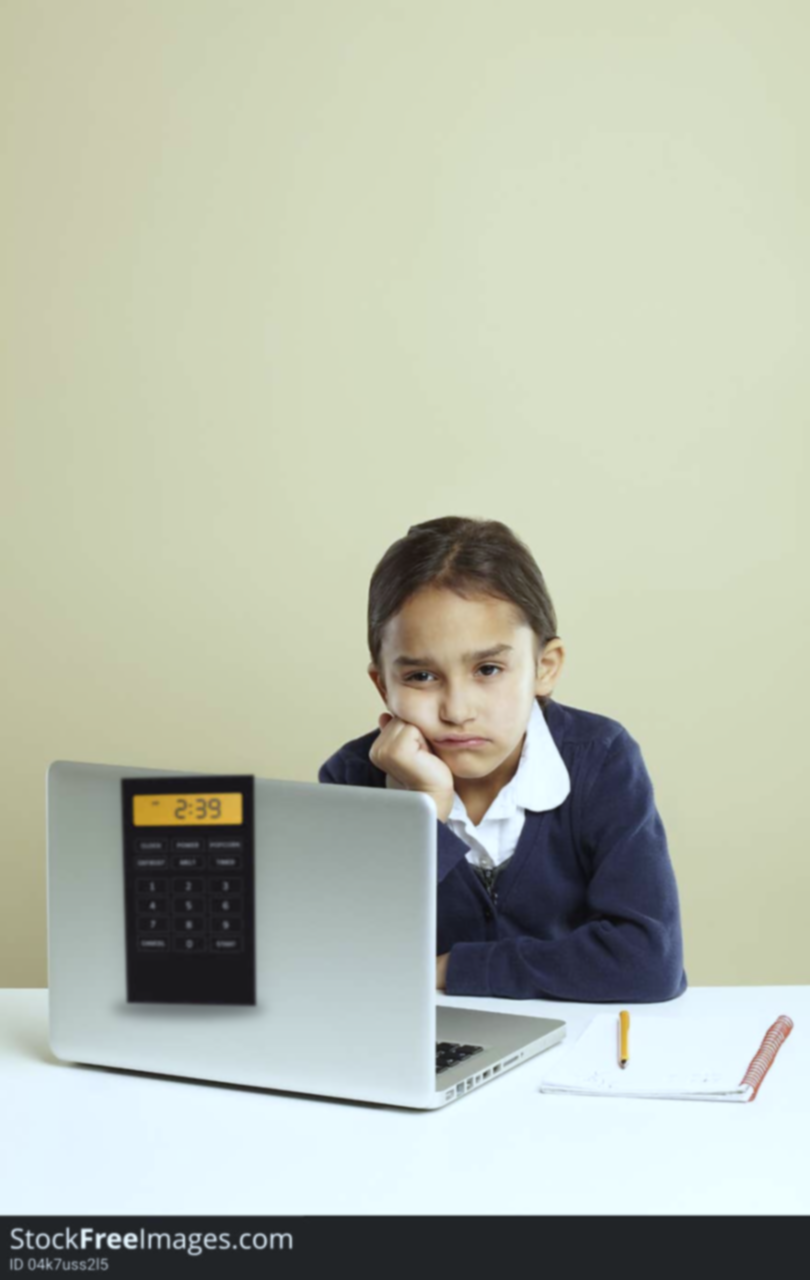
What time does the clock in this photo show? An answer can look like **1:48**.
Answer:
**2:39**
